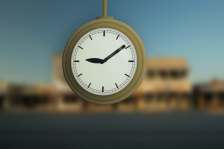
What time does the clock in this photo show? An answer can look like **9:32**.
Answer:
**9:09**
